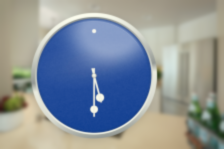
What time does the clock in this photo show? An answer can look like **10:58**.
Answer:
**5:30**
